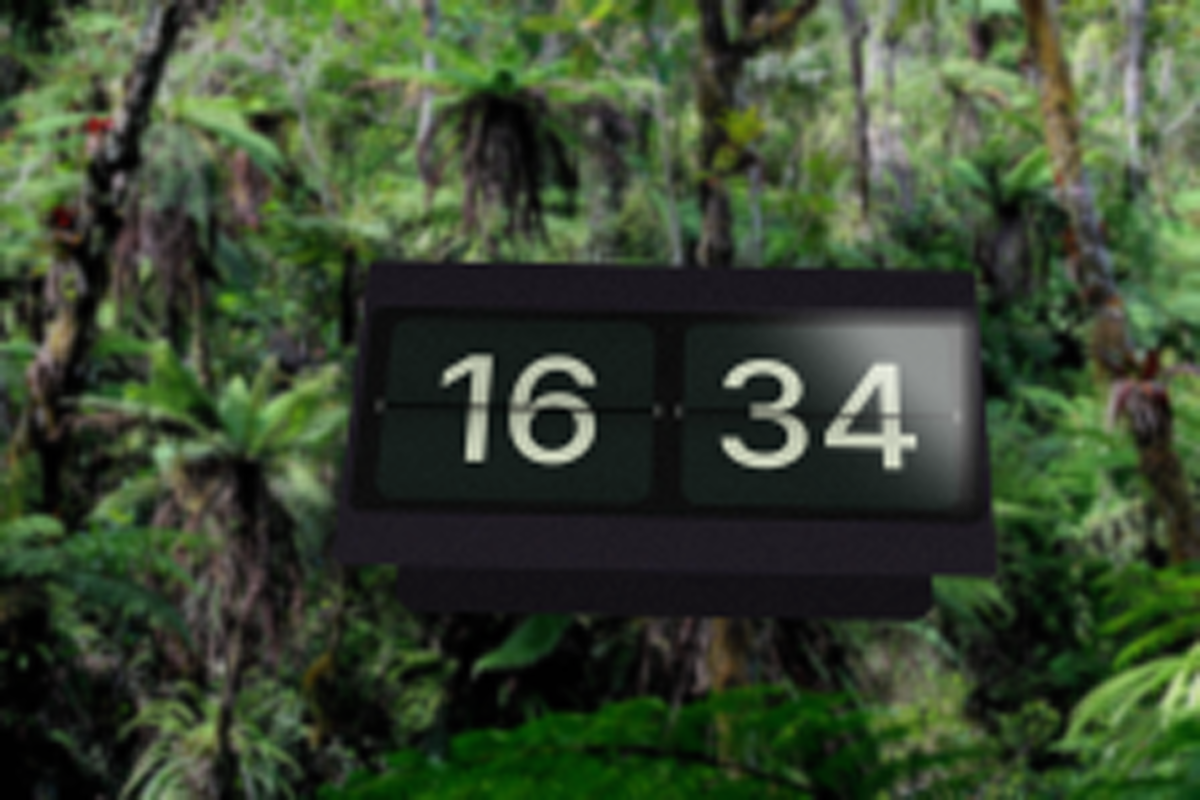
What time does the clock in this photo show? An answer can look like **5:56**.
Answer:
**16:34**
